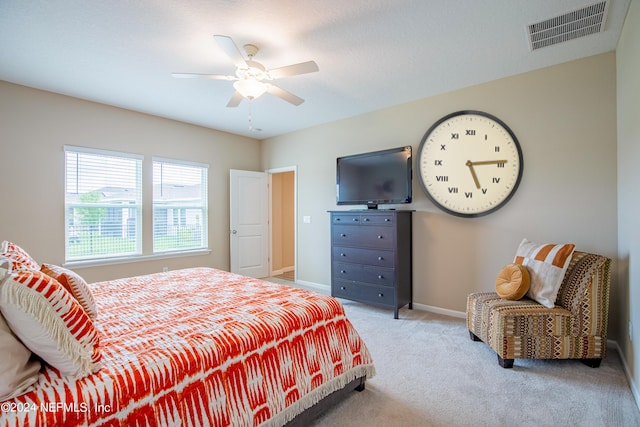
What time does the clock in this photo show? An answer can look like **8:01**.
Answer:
**5:14**
